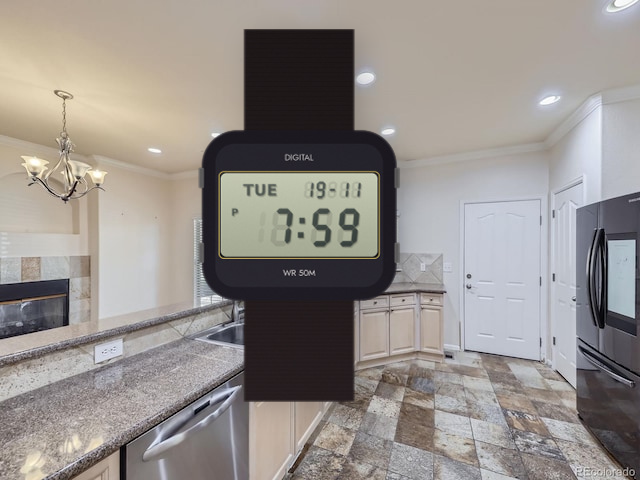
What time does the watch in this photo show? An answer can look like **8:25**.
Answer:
**7:59**
